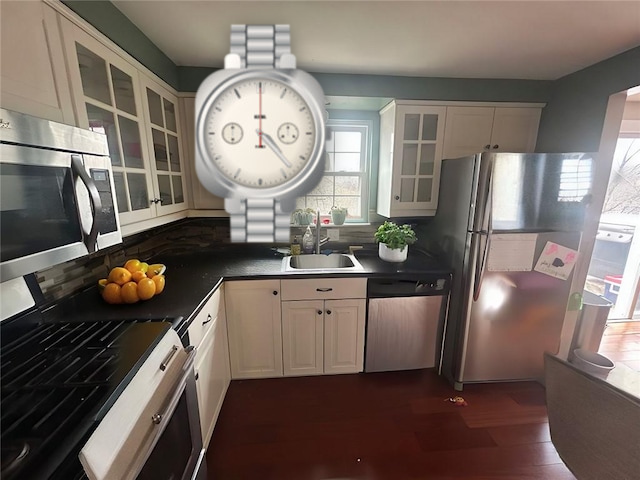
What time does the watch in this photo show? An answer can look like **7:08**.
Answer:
**4:23**
